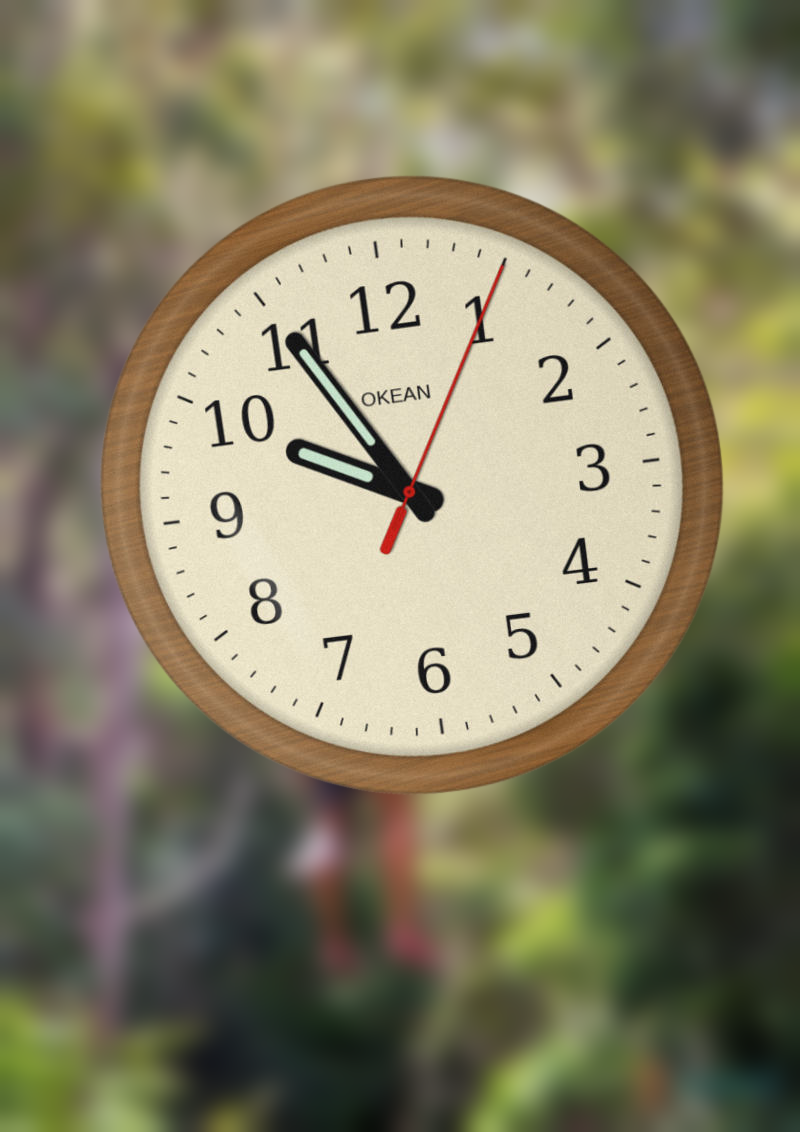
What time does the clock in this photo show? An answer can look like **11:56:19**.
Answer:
**9:55:05**
